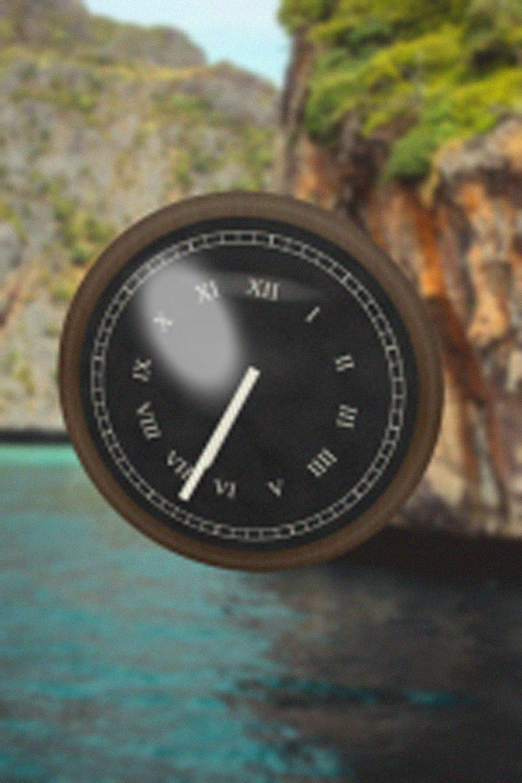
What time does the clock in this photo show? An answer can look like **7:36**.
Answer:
**6:33**
